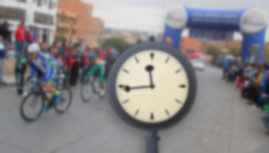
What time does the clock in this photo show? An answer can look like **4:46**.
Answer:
**11:44**
